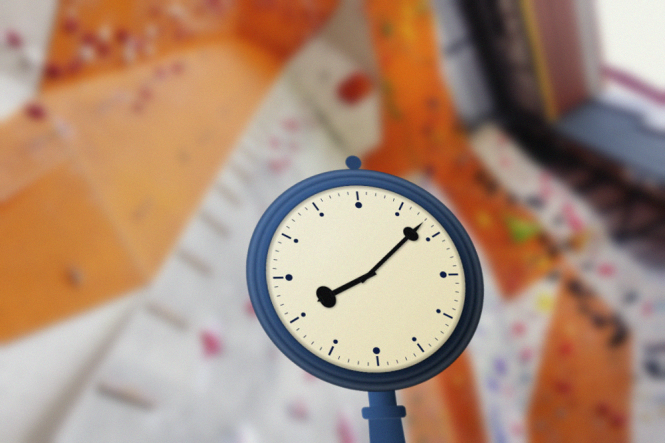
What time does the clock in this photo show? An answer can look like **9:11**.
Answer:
**8:08**
